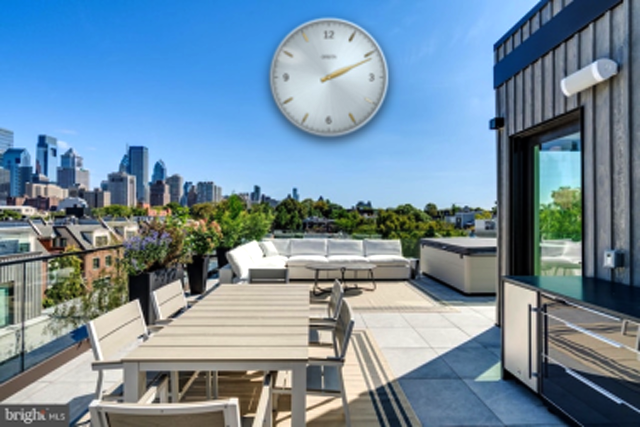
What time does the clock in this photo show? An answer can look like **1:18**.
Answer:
**2:11**
